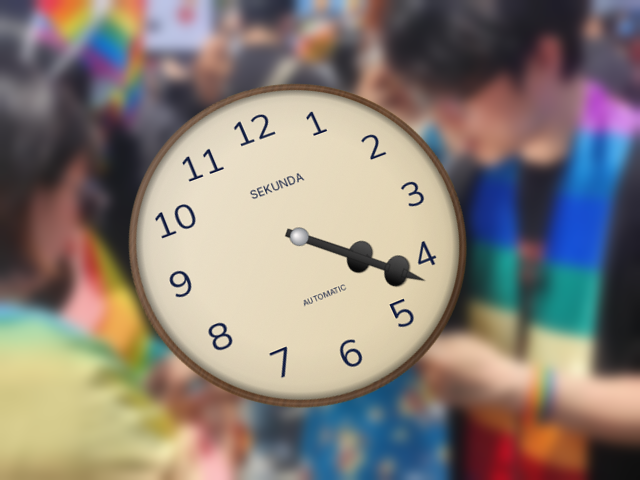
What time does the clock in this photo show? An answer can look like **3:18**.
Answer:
**4:22**
